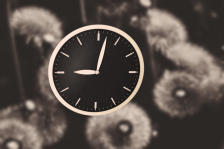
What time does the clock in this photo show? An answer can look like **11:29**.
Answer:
**9:02**
